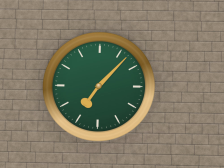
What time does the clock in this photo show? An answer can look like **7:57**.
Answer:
**7:07**
